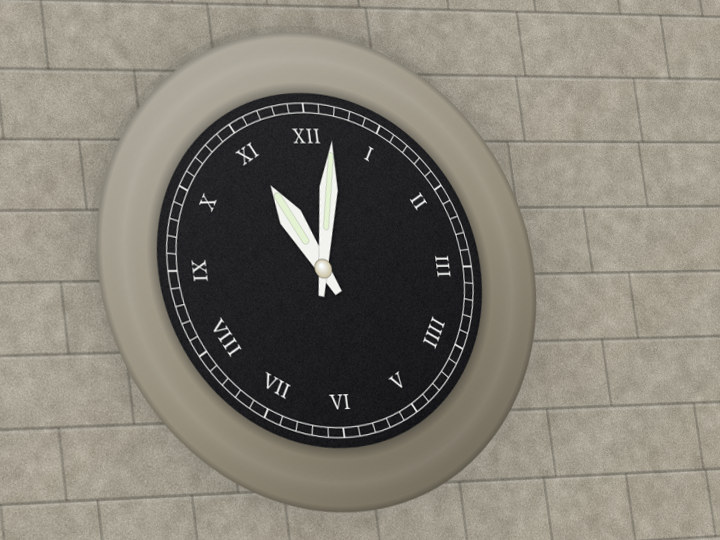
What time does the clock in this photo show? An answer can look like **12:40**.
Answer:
**11:02**
